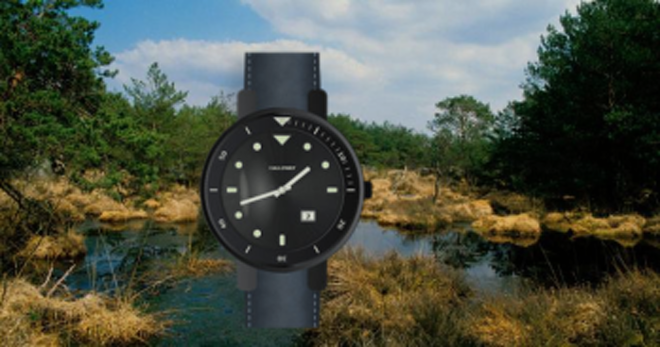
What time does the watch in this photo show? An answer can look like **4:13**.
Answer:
**1:42**
